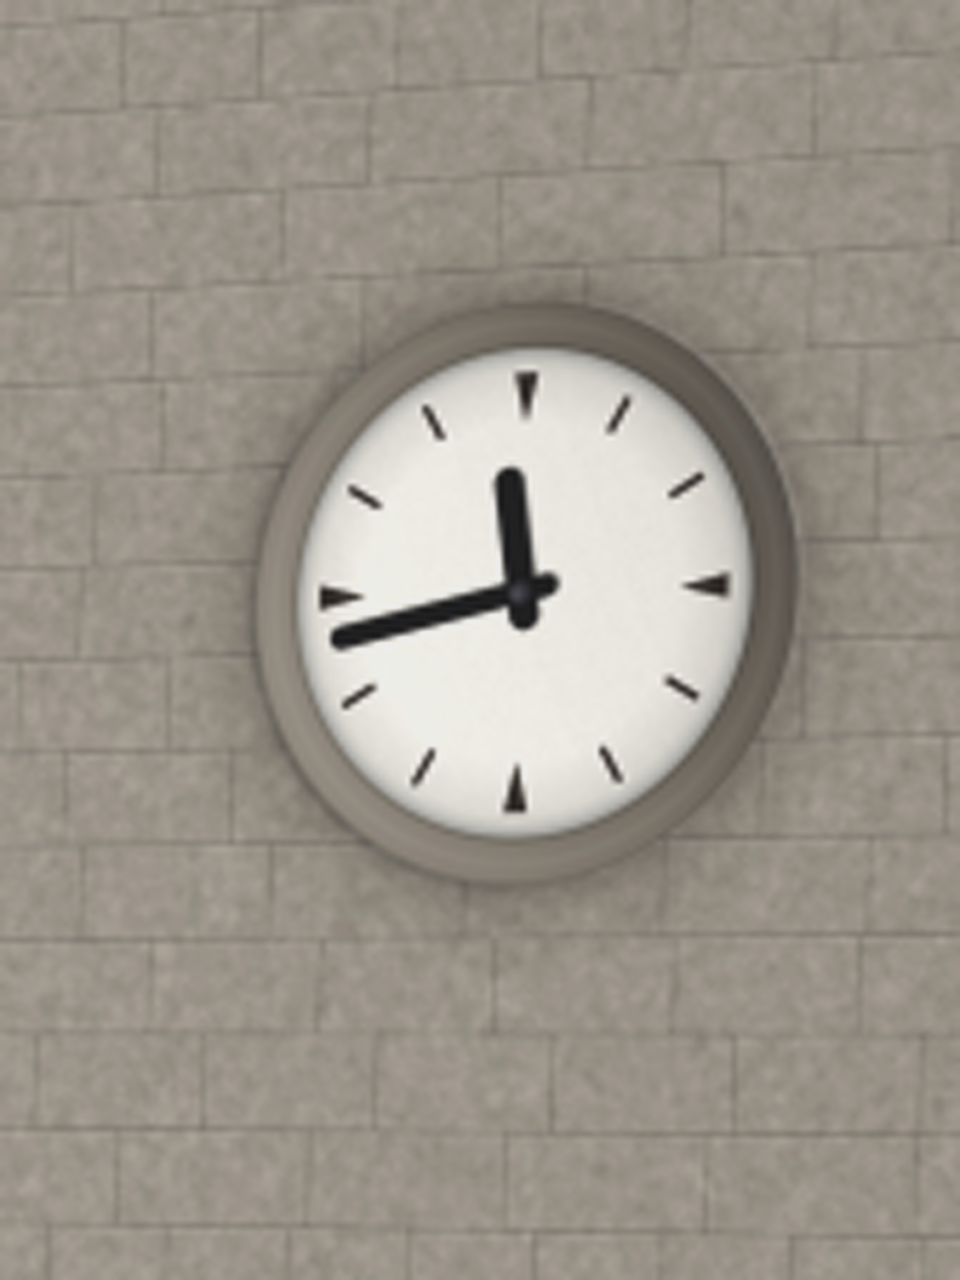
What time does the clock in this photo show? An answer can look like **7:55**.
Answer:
**11:43**
